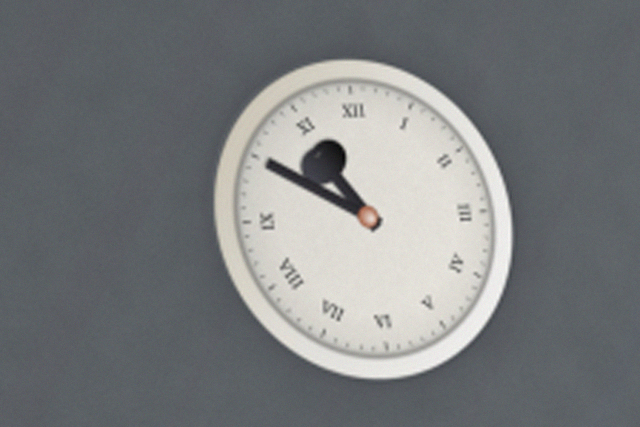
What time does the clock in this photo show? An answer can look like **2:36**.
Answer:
**10:50**
